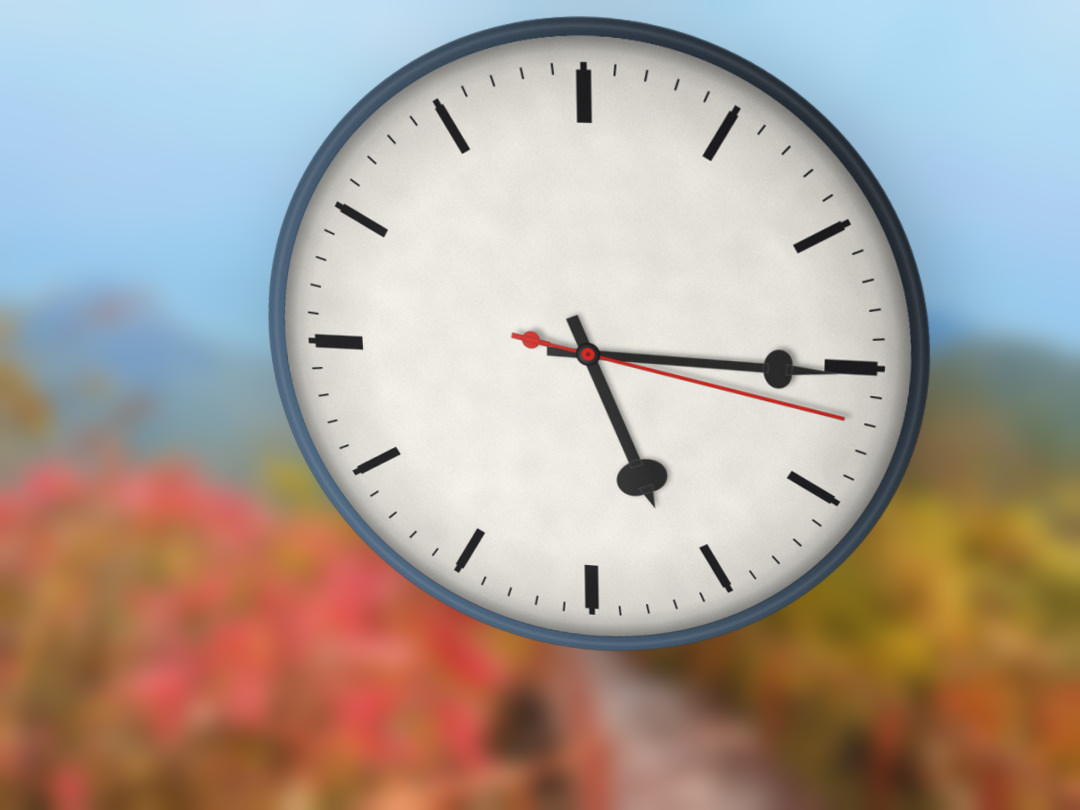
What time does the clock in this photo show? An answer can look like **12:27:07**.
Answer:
**5:15:17**
